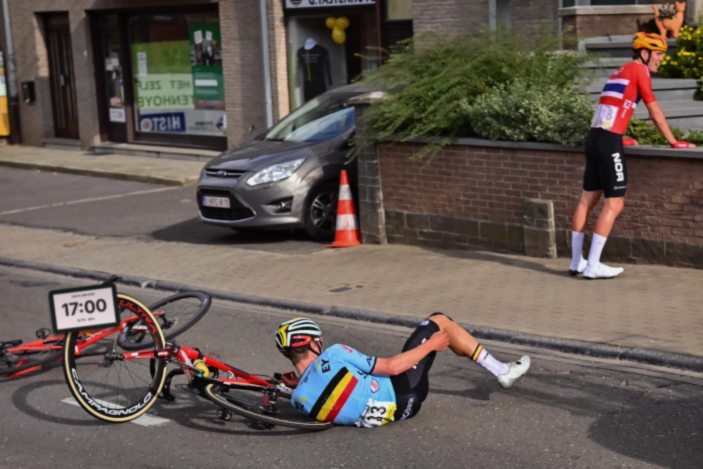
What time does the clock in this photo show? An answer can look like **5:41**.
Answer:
**17:00**
